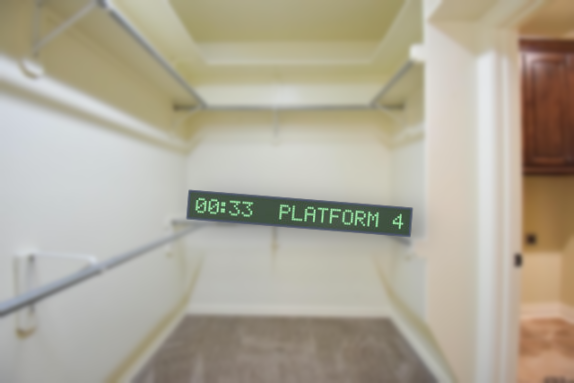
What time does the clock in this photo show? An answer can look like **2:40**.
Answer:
**0:33**
